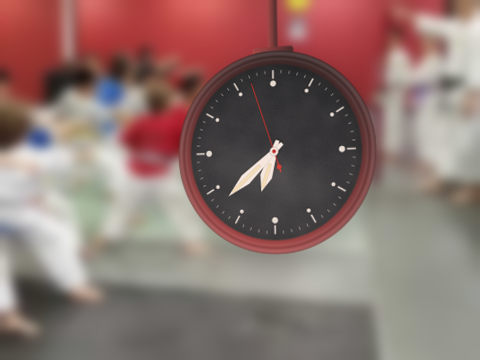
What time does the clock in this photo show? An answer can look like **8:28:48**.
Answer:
**6:37:57**
